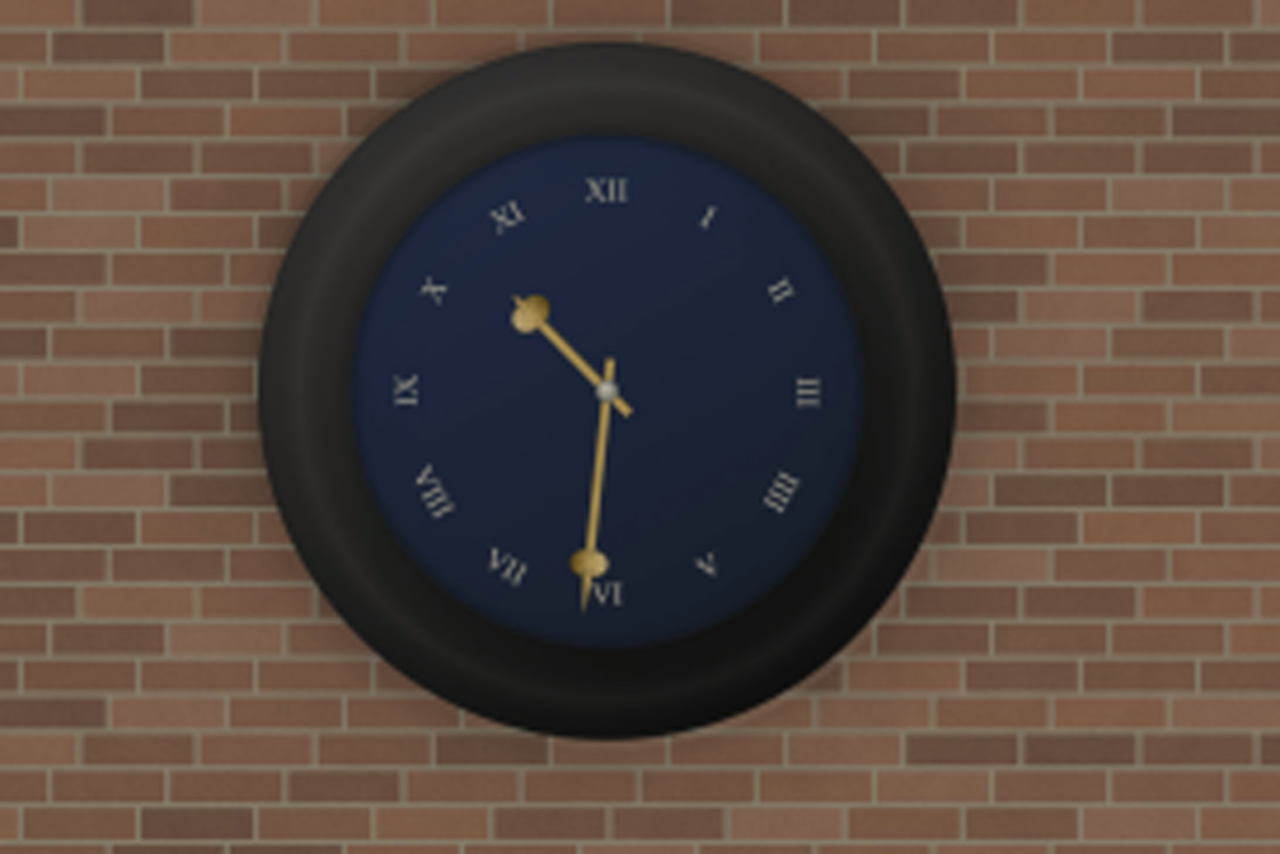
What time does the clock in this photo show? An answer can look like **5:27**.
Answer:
**10:31**
